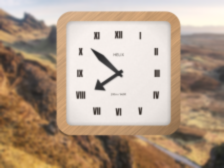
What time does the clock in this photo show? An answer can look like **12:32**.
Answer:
**7:52**
